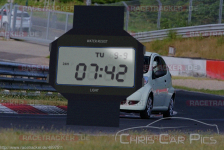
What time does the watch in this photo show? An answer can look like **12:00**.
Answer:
**7:42**
